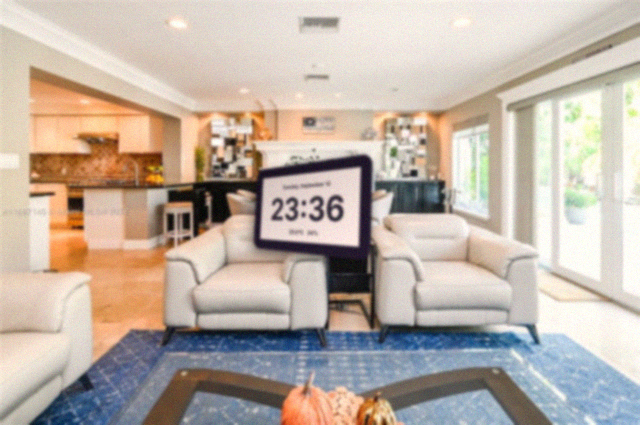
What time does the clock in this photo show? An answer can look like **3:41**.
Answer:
**23:36**
